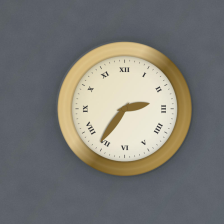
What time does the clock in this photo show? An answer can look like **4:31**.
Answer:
**2:36**
